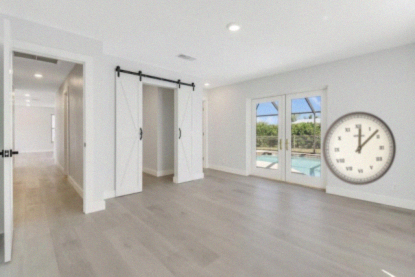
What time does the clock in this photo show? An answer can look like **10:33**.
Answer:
**12:08**
